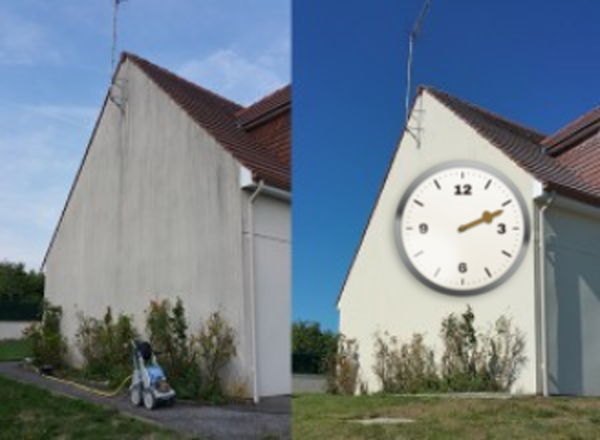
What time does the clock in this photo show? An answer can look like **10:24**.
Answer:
**2:11**
